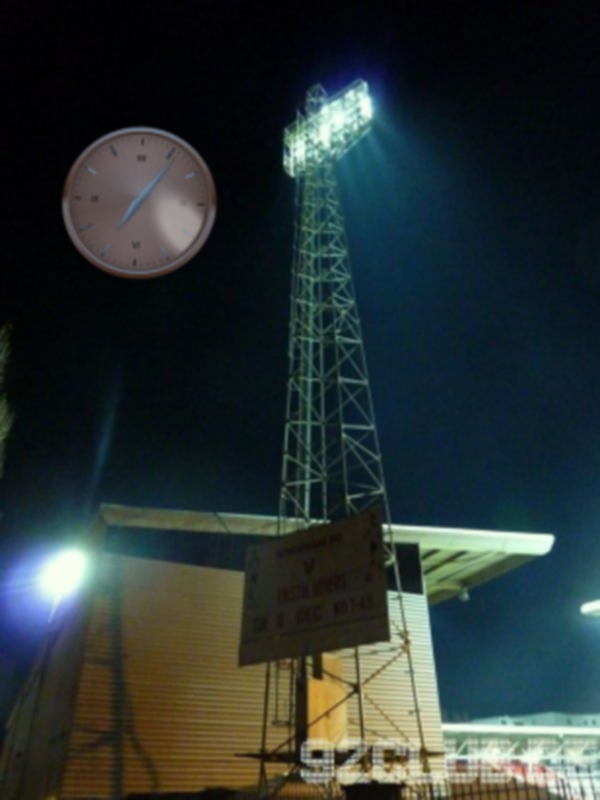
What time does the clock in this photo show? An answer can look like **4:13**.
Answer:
**7:06**
